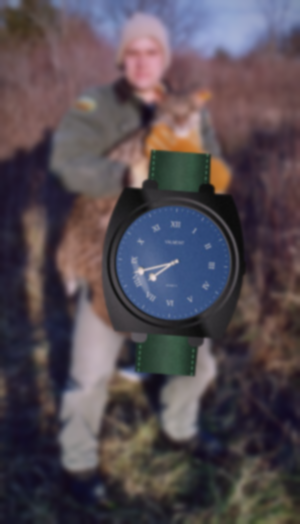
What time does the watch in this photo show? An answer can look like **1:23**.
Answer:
**7:42**
